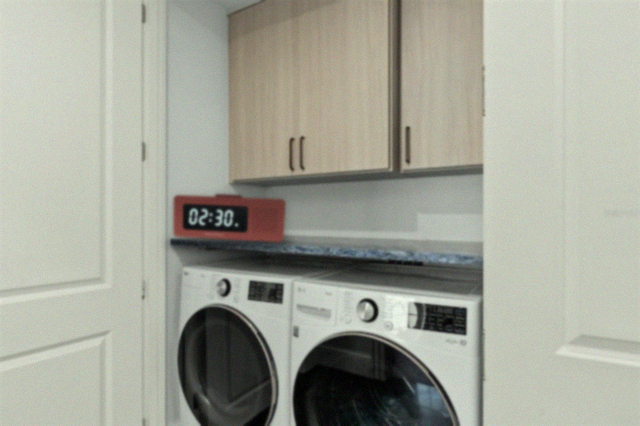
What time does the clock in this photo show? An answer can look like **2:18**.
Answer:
**2:30**
